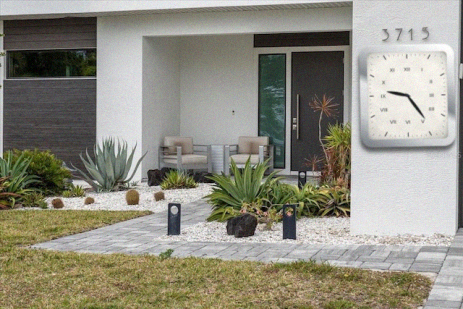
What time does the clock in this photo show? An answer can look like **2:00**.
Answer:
**9:24**
